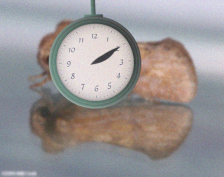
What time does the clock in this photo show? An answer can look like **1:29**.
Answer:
**2:10**
